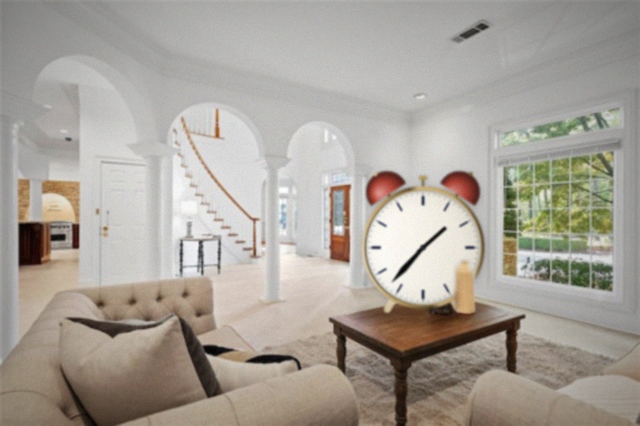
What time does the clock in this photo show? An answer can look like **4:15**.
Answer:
**1:37**
